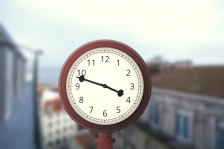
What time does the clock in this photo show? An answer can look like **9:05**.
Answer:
**3:48**
